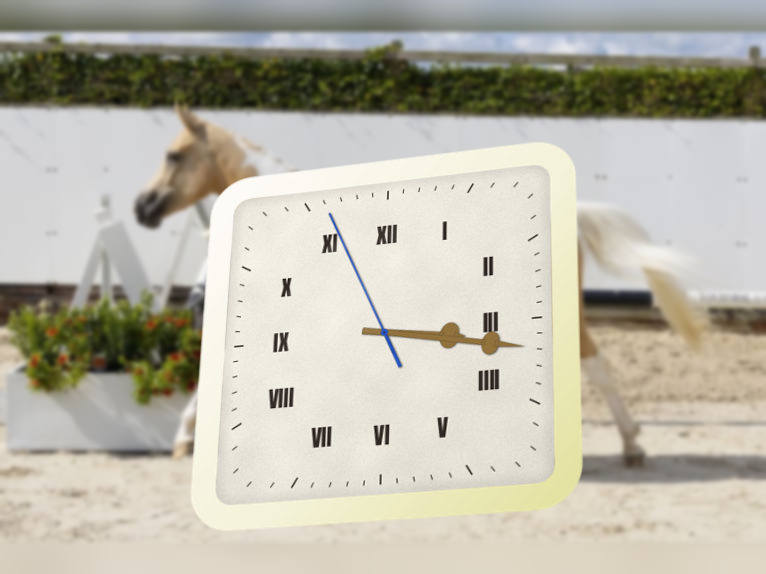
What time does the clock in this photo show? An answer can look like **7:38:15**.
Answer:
**3:16:56**
